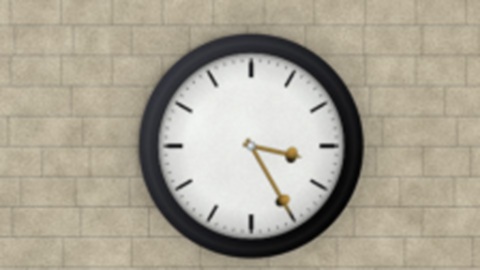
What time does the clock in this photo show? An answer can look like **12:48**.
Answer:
**3:25**
